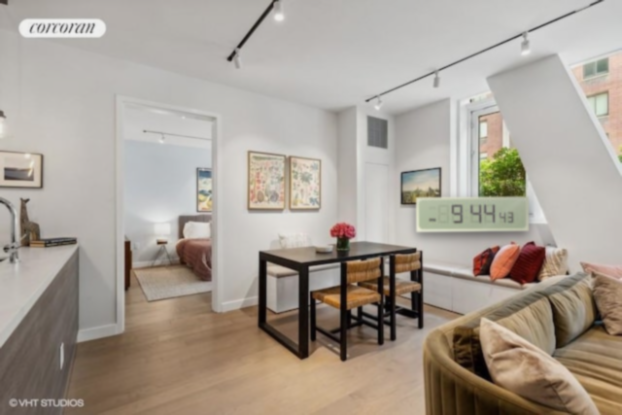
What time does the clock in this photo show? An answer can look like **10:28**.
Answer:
**9:44**
